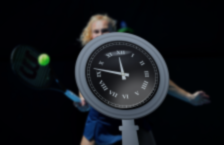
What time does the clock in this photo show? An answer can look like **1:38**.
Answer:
**11:47**
